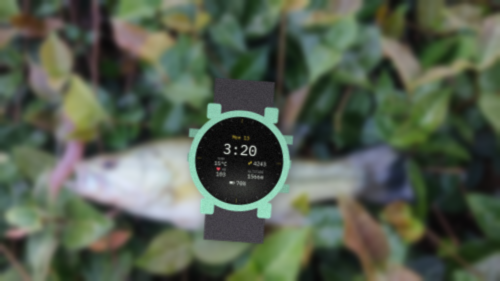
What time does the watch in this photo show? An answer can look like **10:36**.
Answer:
**3:20**
